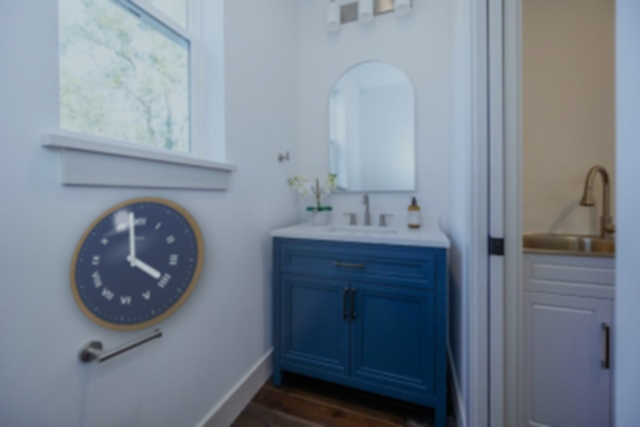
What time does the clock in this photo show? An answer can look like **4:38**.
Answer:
**3:58**
